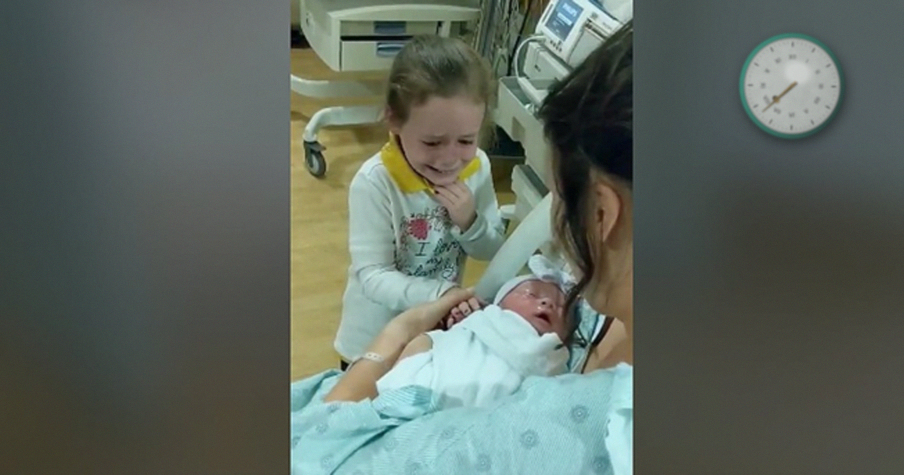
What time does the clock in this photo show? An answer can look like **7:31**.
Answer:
**7:38**
